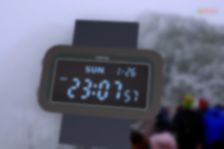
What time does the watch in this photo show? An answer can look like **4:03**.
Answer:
**23:07**
